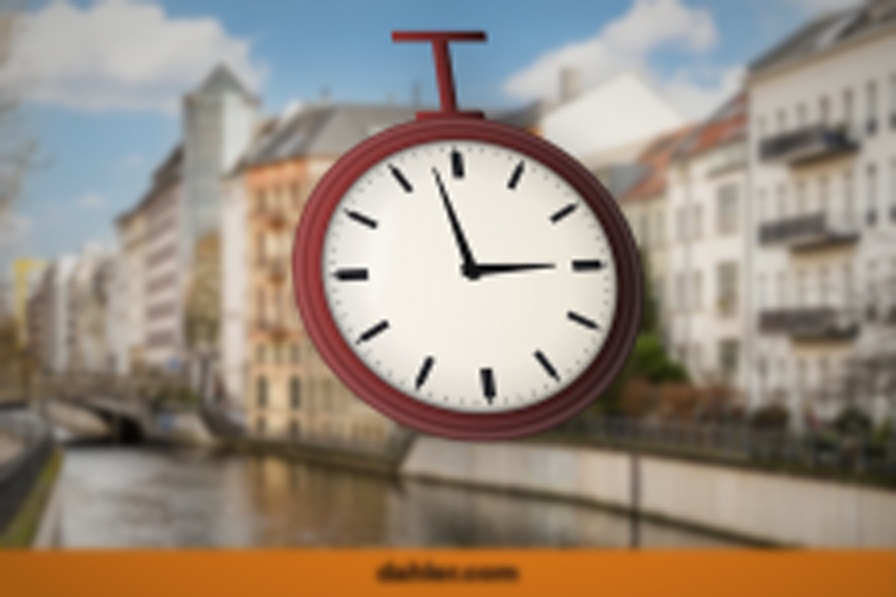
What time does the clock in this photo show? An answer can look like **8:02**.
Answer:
**2:58**
